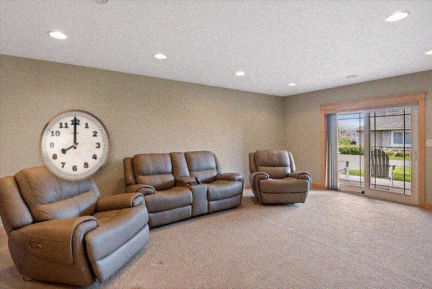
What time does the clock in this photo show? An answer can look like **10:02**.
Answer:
**8:00**
